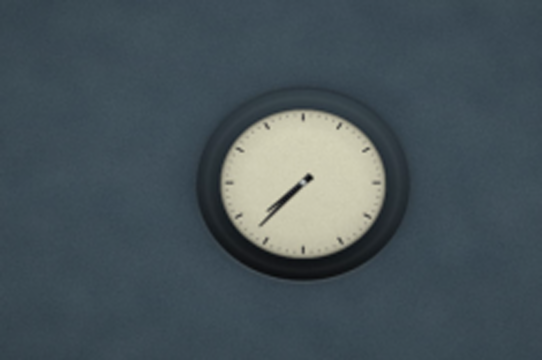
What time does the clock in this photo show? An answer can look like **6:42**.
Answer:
**7:37**
